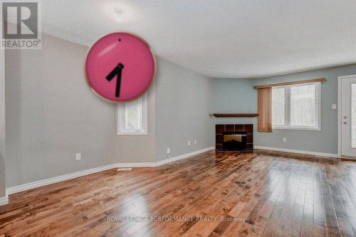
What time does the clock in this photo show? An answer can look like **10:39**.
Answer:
**7:31**
